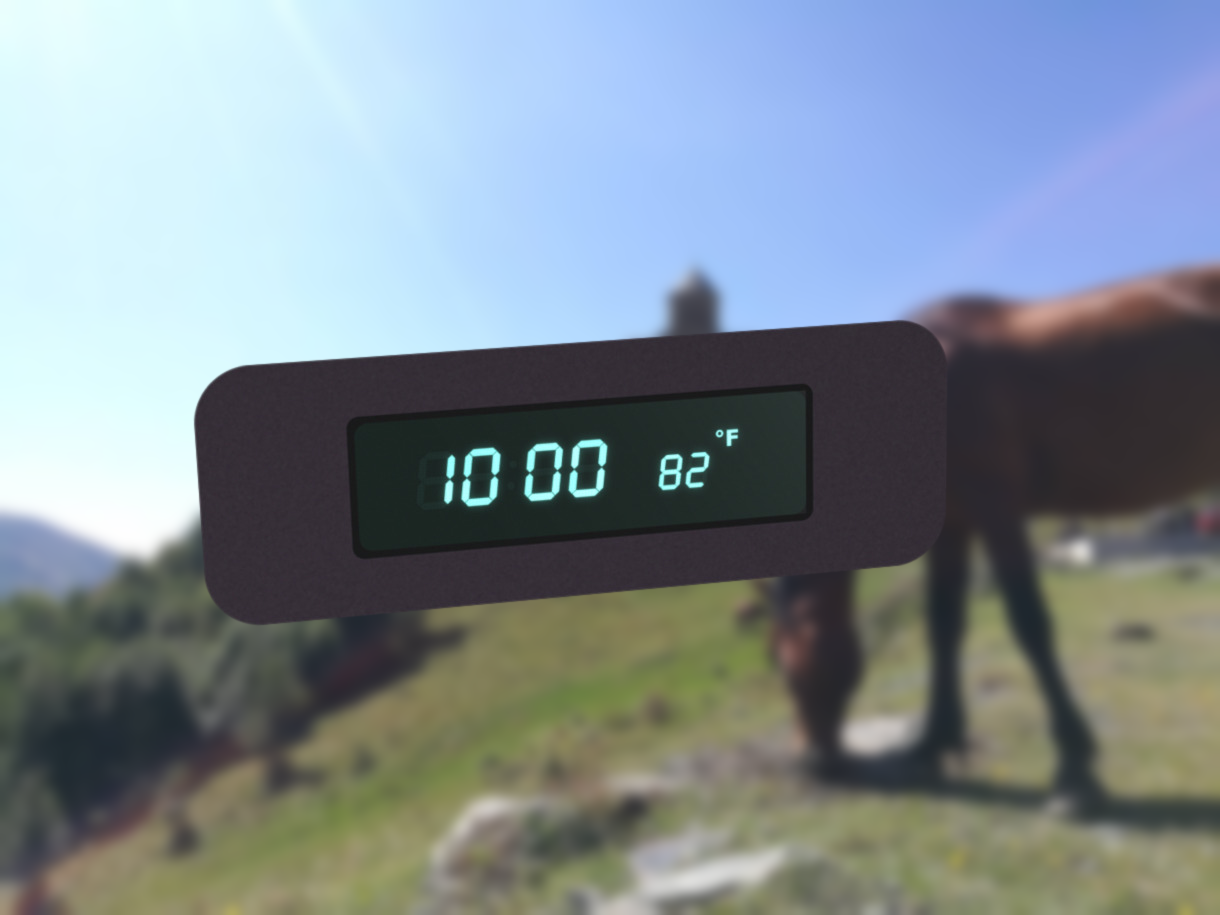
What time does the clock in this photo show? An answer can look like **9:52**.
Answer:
**10:00**
